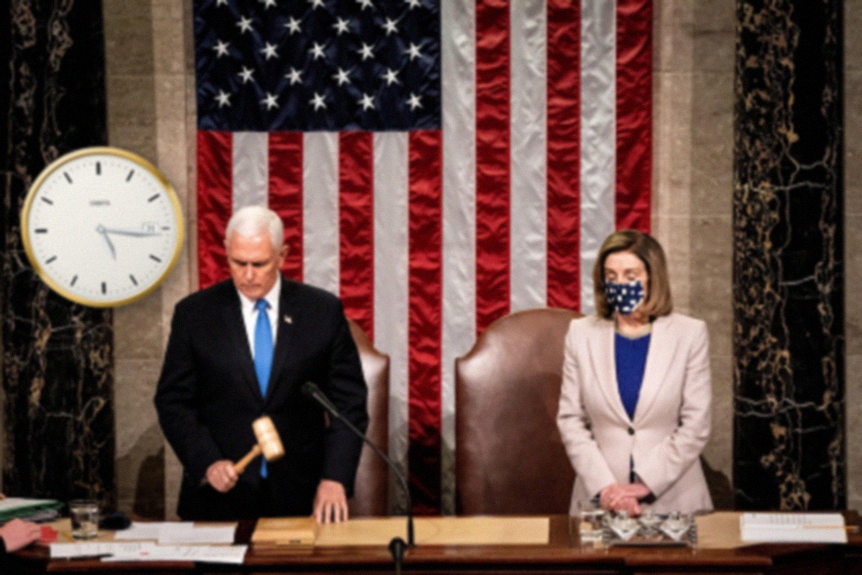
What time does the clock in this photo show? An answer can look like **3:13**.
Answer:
**5:16**
